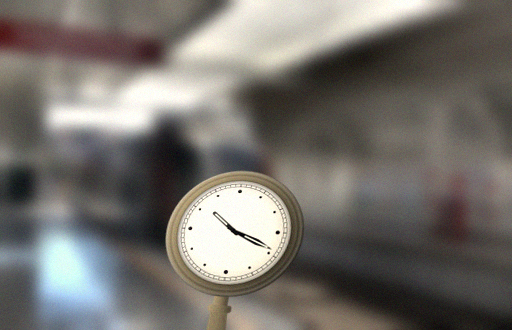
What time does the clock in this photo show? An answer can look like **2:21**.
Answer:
**10:19**
